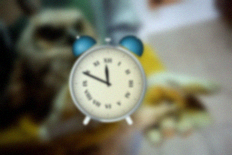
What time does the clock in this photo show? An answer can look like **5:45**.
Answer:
**11:49**
